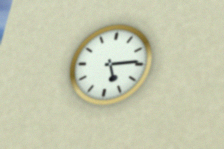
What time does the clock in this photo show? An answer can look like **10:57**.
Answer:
**5:14**
